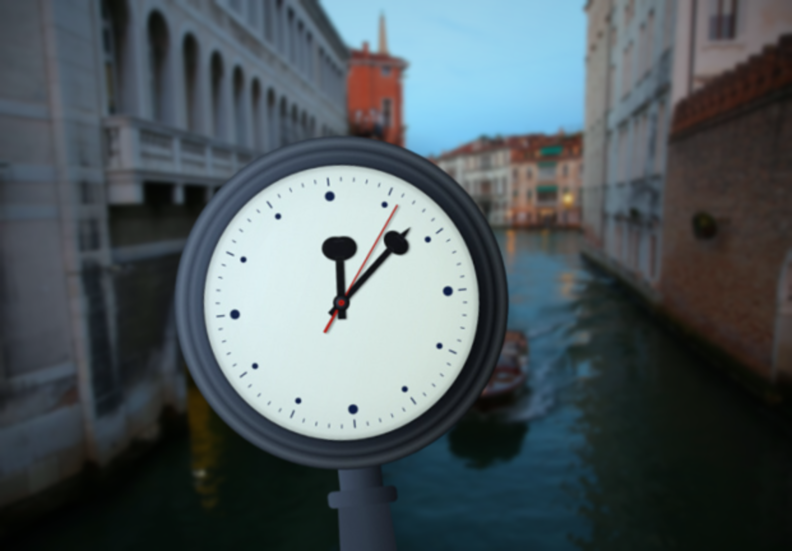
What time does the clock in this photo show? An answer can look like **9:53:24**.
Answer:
**12:08:06**
